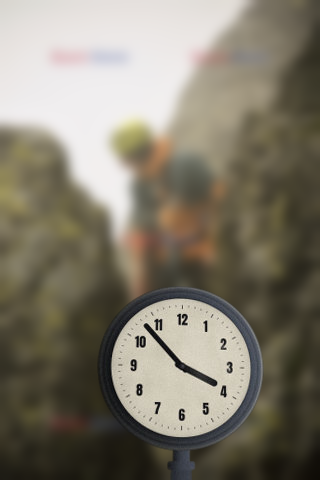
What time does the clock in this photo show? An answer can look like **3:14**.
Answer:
**3:53**
